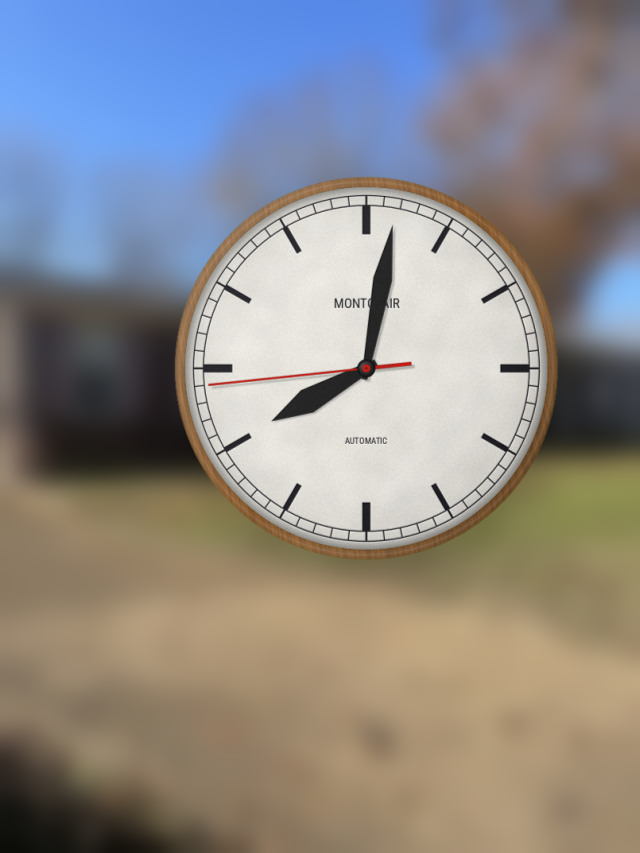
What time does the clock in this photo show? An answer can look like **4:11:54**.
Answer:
**8:01:44**
